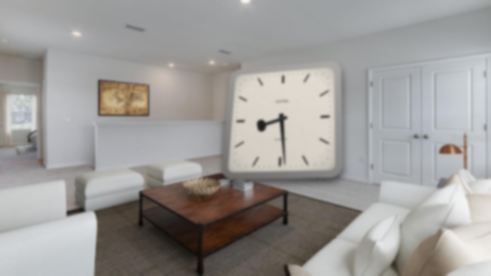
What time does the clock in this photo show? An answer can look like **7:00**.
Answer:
**8:29**
